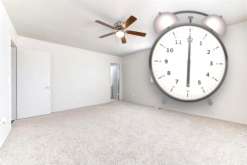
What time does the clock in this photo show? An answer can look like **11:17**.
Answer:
**6:00**
